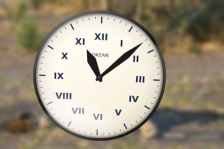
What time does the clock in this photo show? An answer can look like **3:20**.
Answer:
**11:08**
